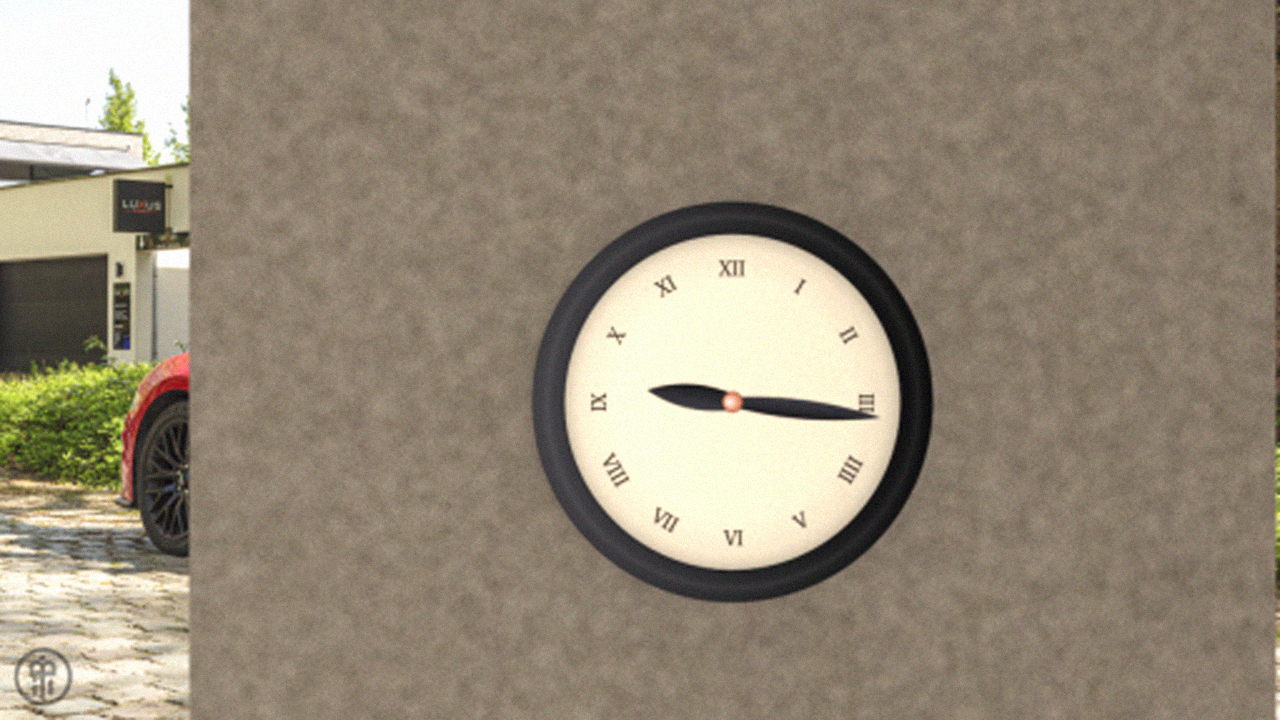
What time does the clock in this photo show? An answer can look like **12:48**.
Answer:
**9:16**
